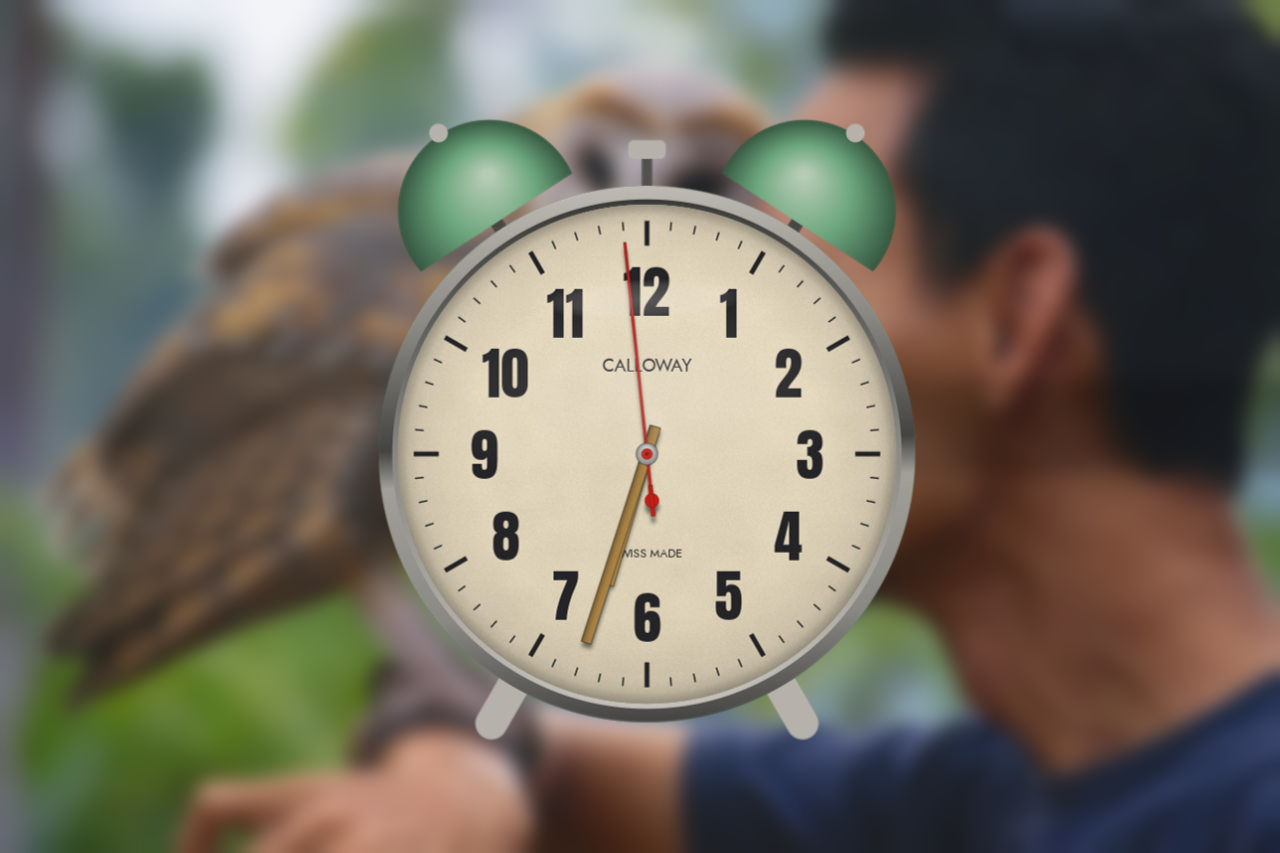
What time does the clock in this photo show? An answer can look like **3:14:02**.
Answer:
**6:32:59**
